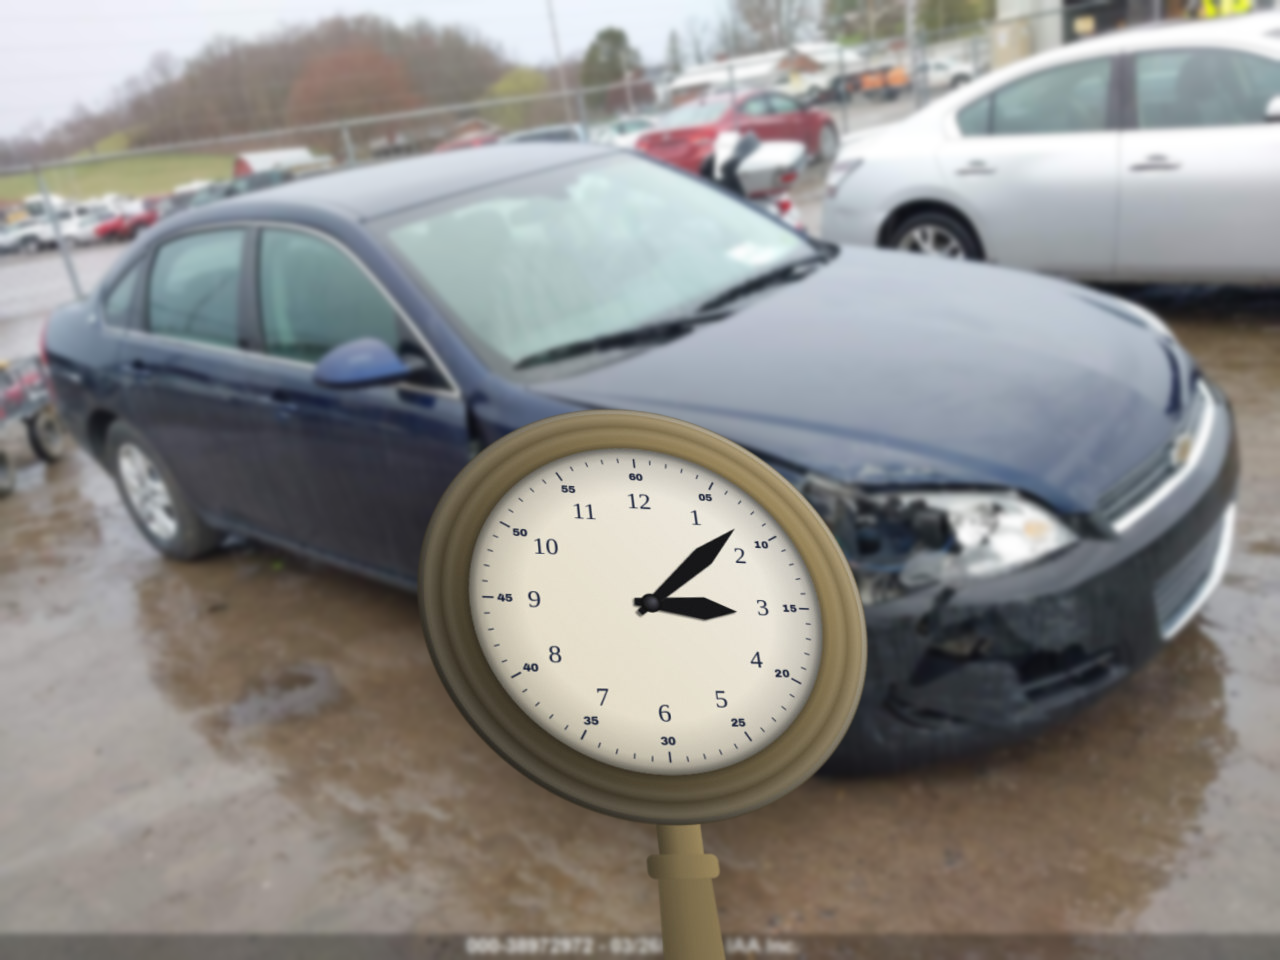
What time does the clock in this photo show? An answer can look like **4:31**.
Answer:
**3:08**
